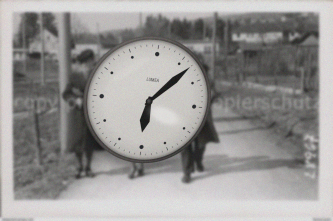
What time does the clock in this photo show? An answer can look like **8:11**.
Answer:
**6:07**
